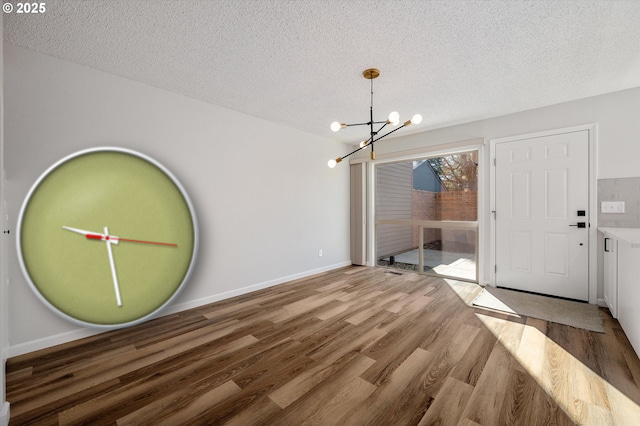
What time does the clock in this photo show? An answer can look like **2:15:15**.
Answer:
**9:28:16**
